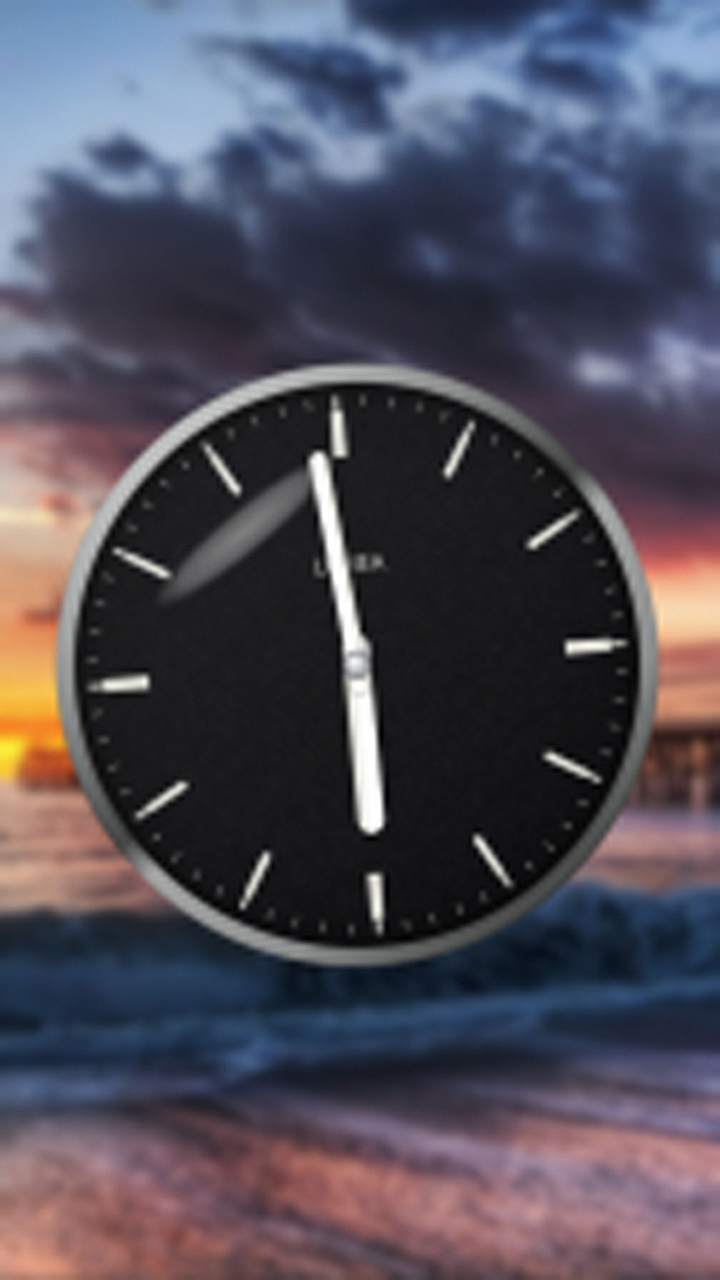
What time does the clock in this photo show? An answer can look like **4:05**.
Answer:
**5:59**
